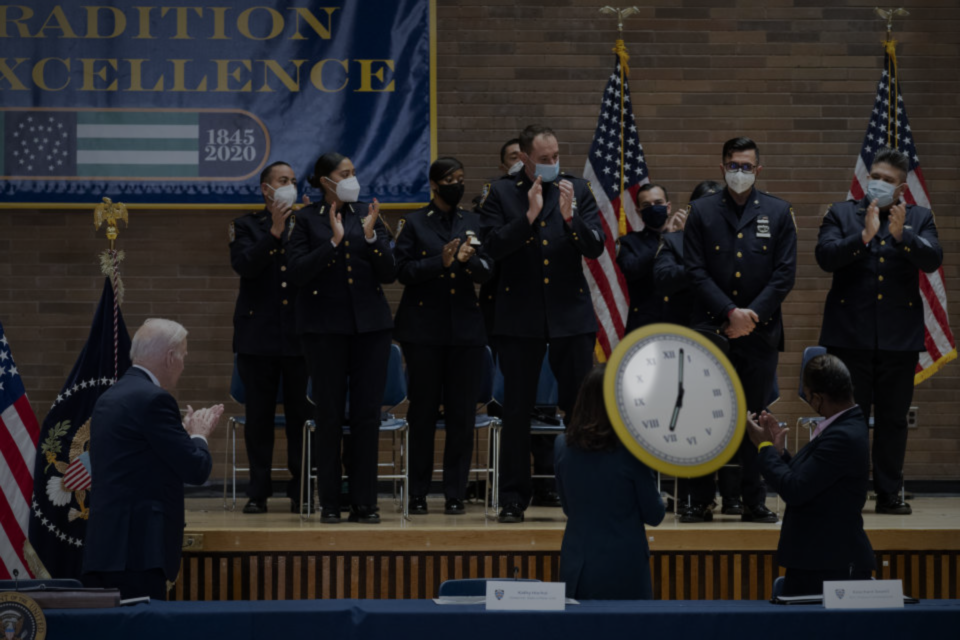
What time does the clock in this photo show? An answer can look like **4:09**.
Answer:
**7:03**
